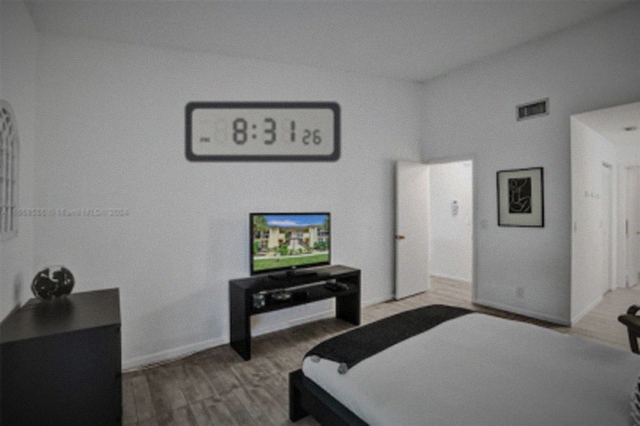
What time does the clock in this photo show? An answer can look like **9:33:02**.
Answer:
**8:31:26**
